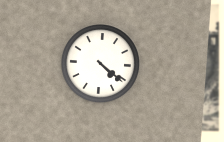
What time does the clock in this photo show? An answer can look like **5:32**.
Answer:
**4:21**
